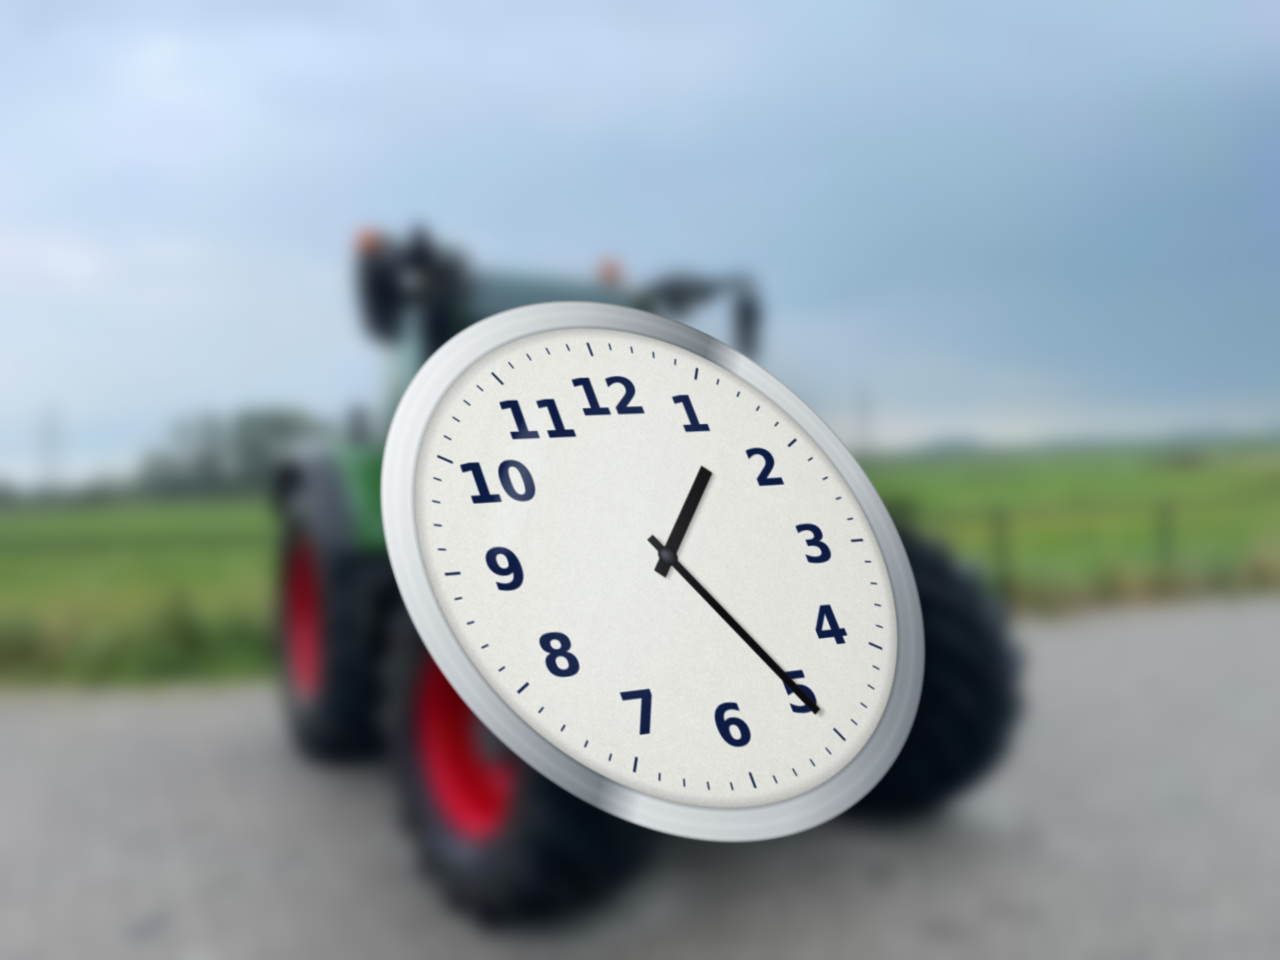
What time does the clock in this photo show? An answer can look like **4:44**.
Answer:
**1:25**
